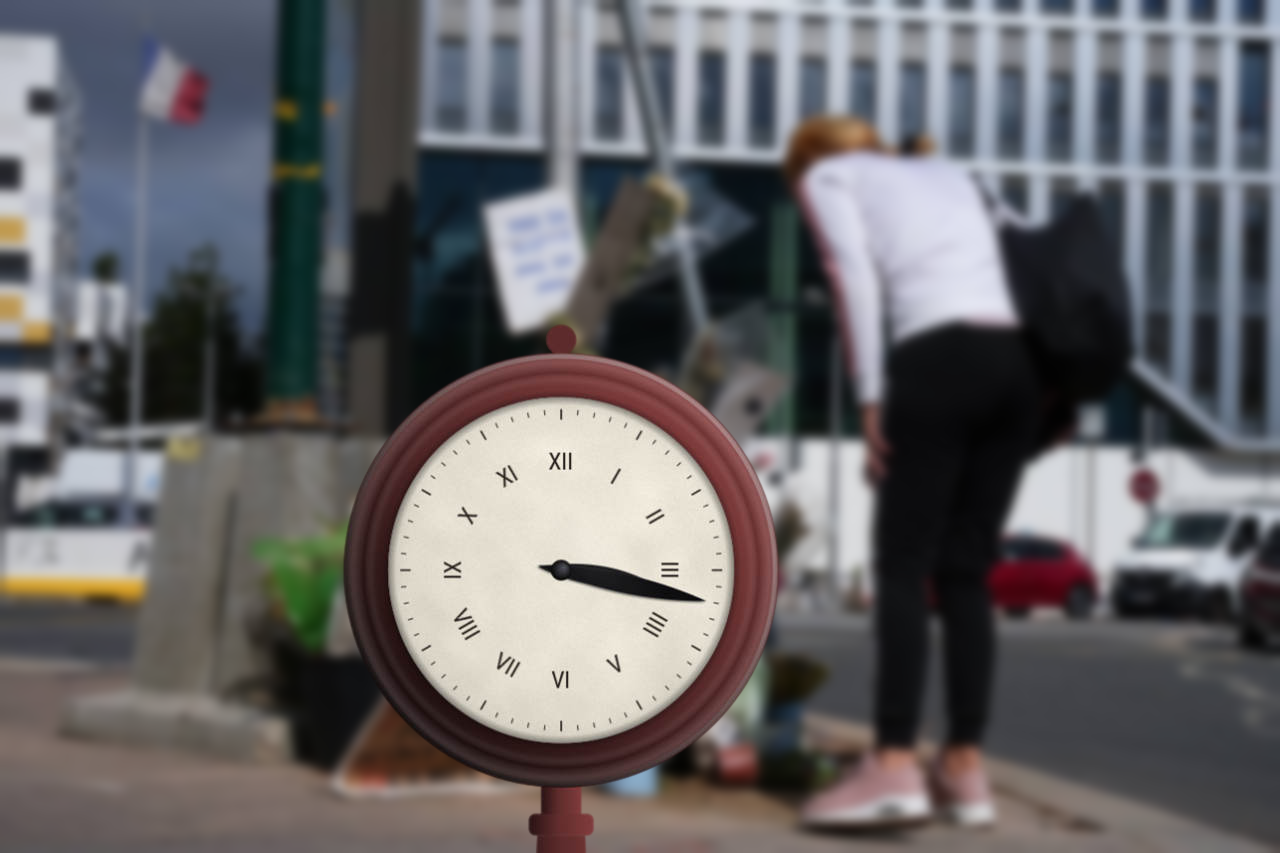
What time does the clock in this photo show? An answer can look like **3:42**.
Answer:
**3:17**
